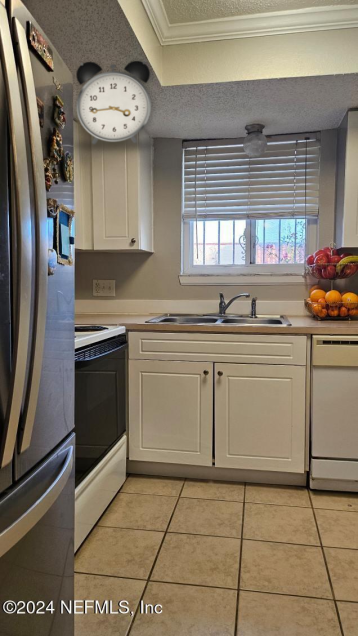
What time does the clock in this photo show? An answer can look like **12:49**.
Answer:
**3:44**
